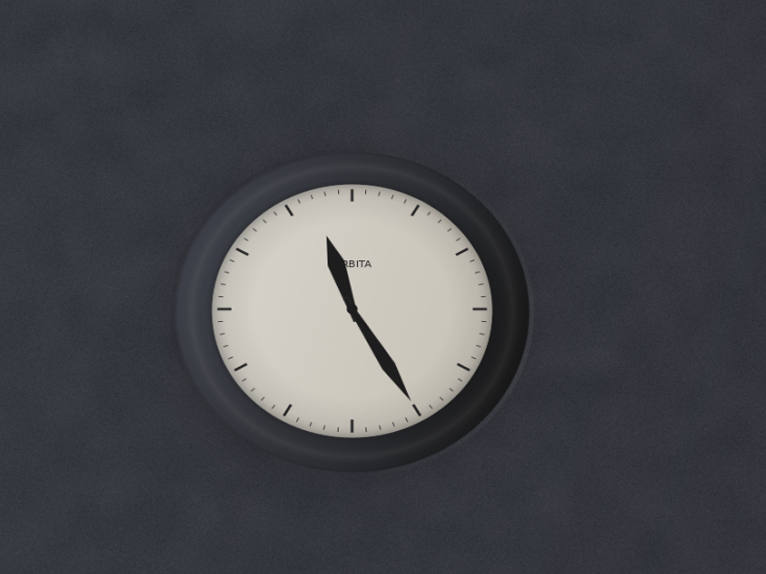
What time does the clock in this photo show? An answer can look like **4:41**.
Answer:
**11:25**
